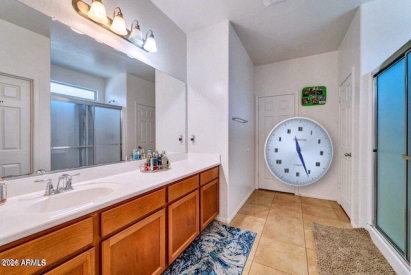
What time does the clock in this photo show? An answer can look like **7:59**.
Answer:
**11:26**
